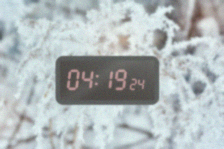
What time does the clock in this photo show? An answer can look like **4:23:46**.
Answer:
**4:19:24**
